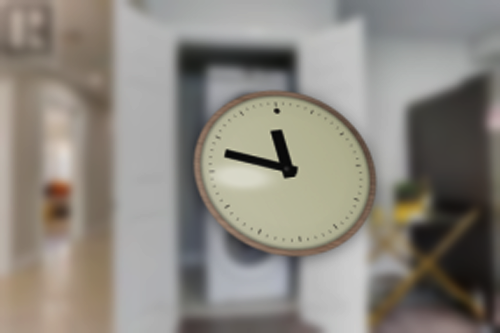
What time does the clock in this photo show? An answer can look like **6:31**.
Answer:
**11:48**
